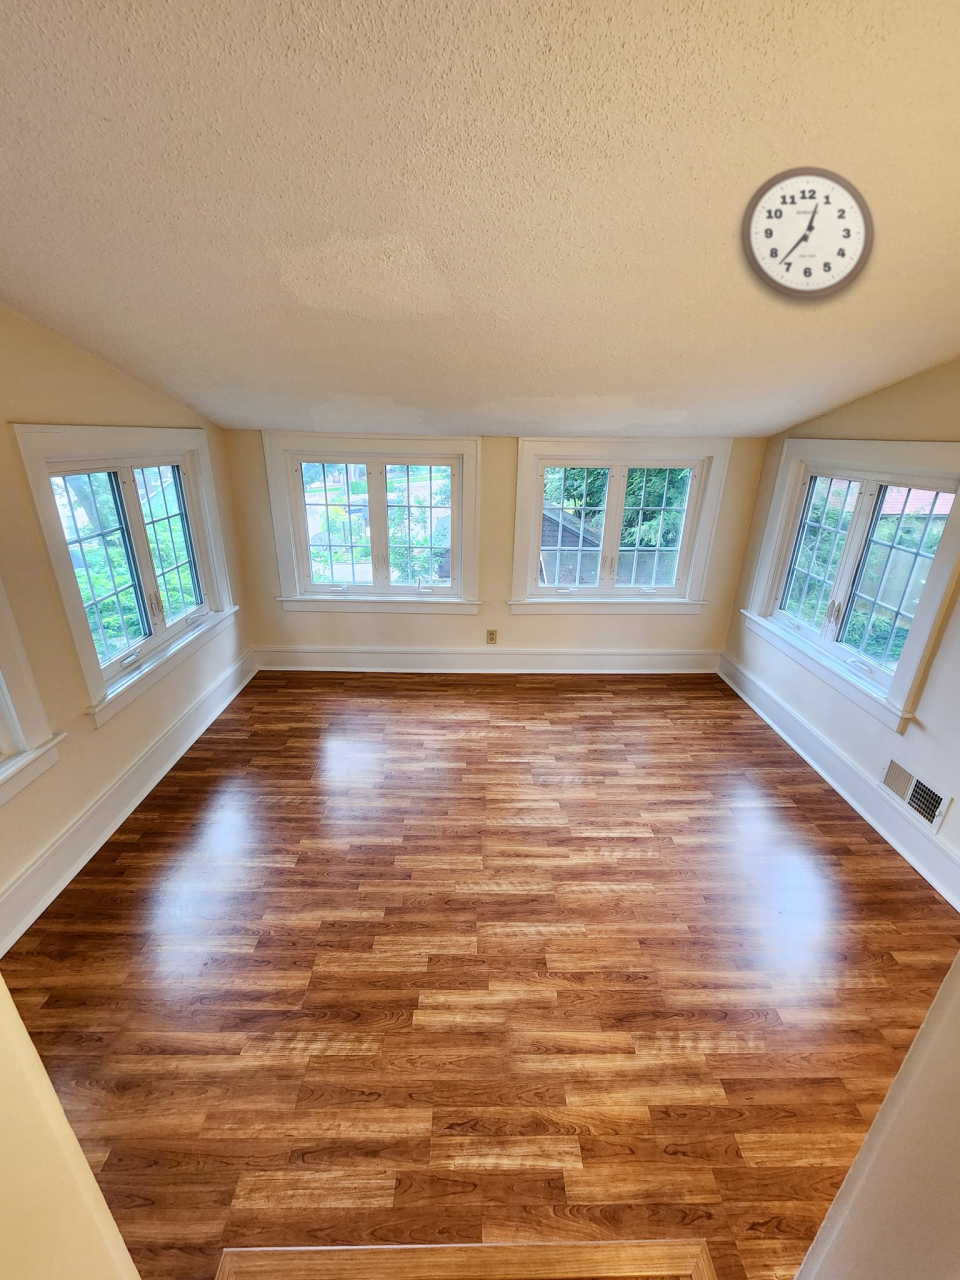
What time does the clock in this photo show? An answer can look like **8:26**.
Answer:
**12:37**
